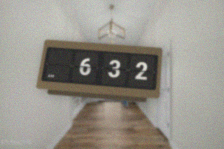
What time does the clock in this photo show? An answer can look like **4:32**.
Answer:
**6:32**
